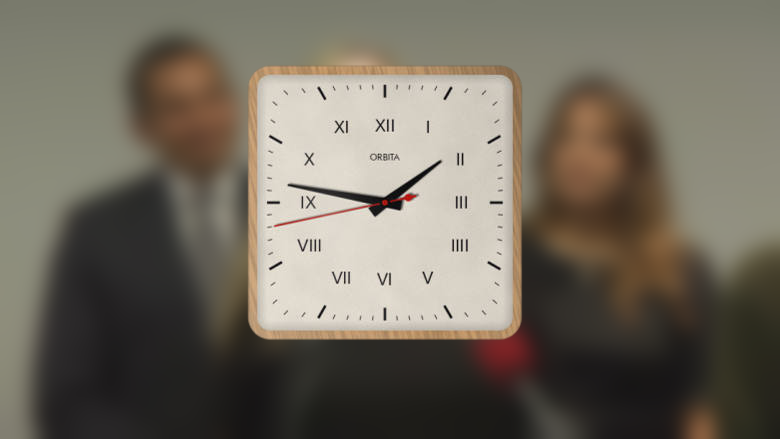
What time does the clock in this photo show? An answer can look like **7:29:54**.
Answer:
**1:46:43**
